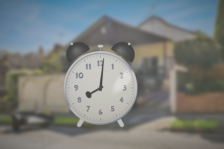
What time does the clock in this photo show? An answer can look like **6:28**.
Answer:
**8:01**
